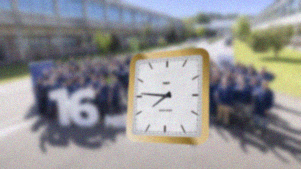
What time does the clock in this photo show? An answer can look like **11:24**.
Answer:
**7:46**
